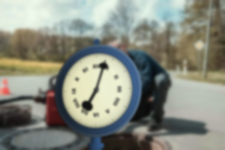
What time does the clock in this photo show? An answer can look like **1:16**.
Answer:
**7:03**
